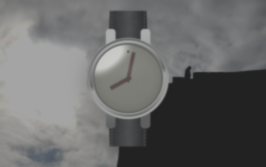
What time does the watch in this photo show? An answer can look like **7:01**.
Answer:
**8:02**
